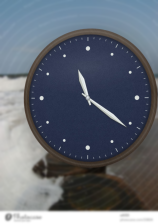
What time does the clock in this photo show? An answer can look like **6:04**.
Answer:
**11:21**
